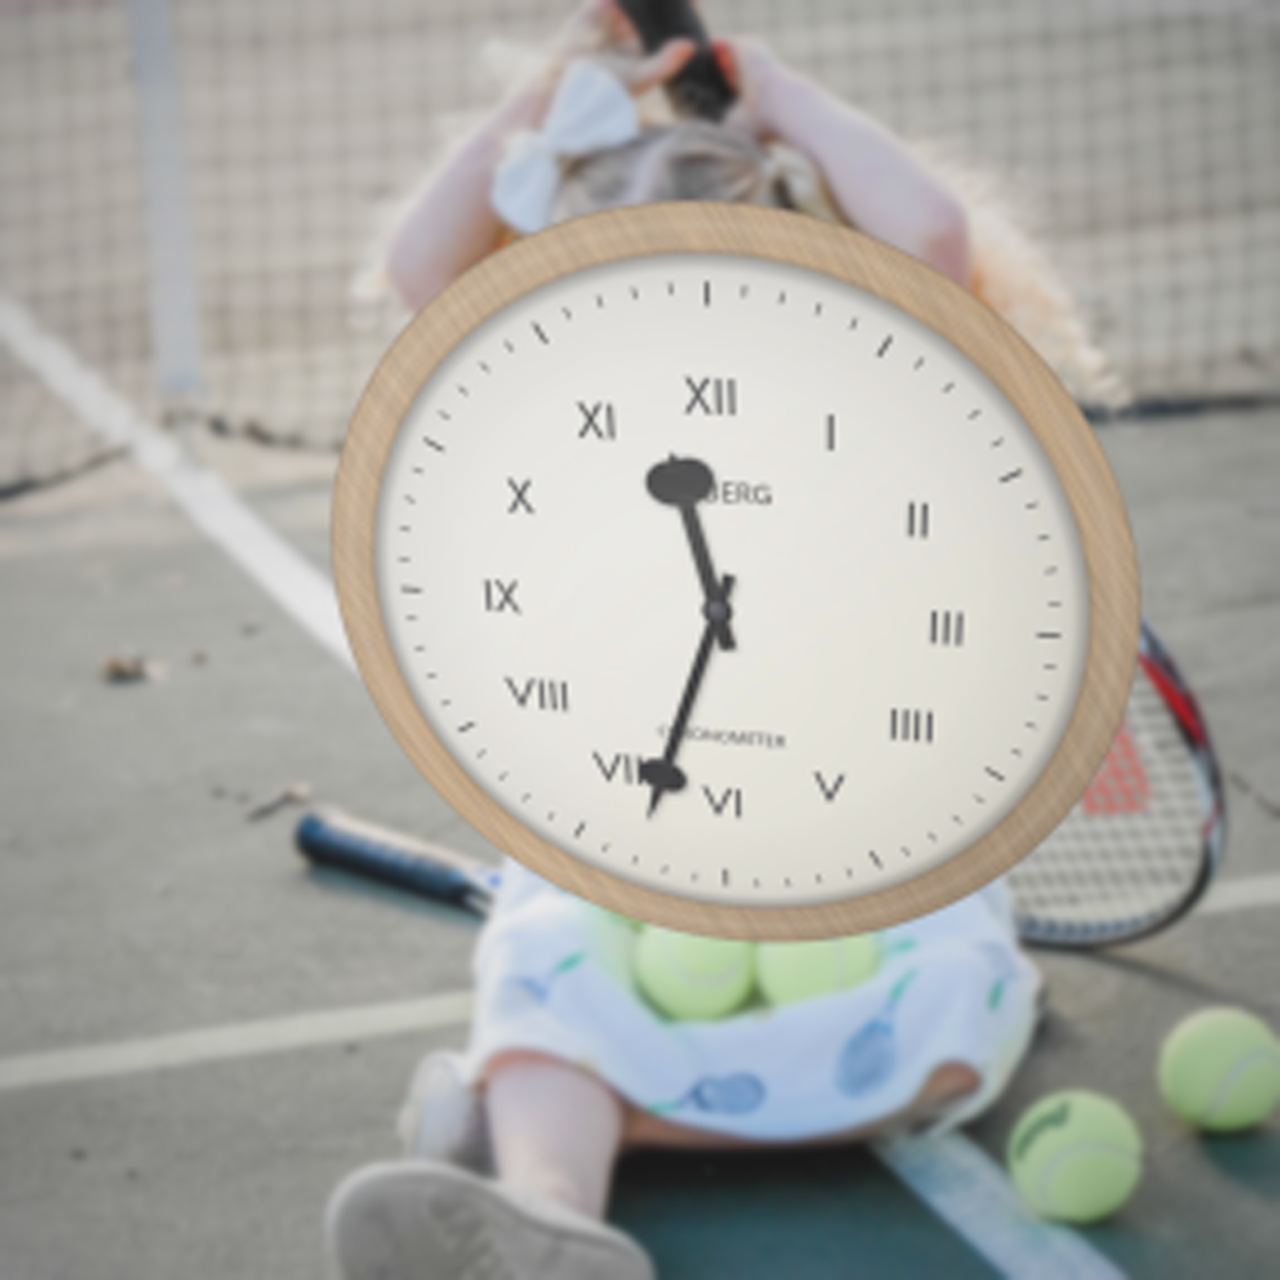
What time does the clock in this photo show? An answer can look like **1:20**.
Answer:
**11:33**
